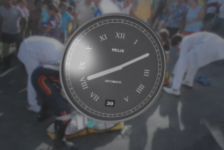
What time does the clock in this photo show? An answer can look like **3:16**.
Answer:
**8:10**
